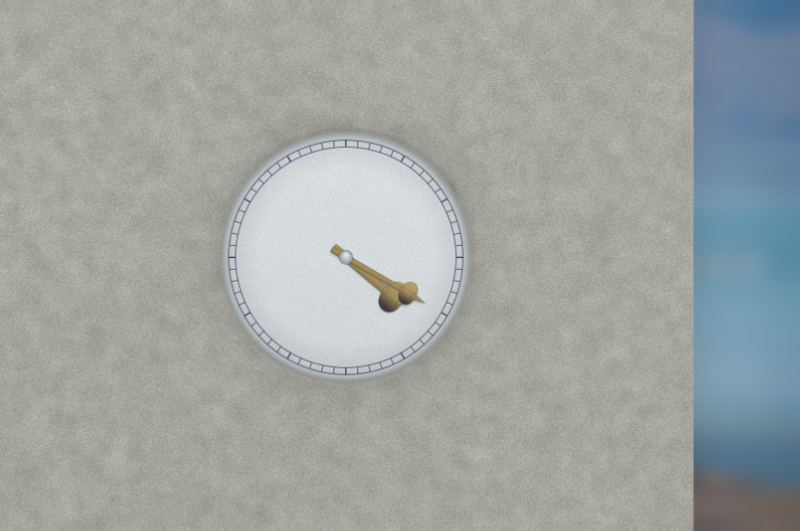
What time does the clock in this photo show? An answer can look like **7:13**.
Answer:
**4:20**
